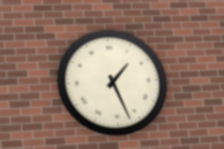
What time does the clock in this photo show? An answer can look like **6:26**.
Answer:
**1:27**
